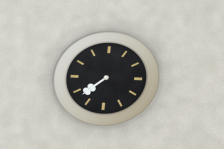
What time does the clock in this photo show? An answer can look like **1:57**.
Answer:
**7:38**
